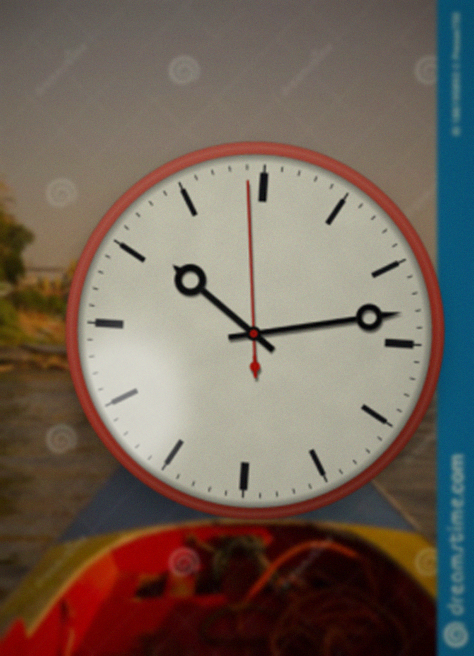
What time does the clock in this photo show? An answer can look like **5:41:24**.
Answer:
**10:12:59**
